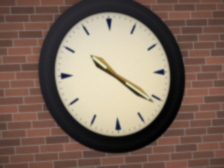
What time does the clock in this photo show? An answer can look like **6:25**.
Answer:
**10:21**
